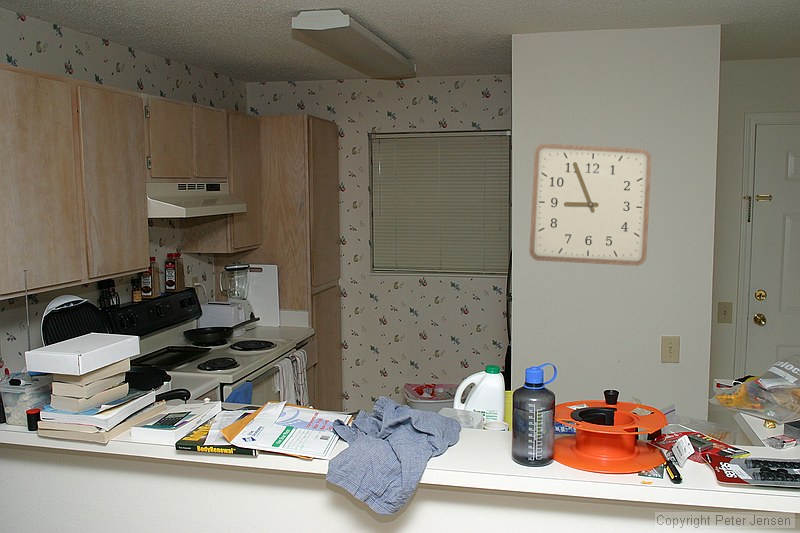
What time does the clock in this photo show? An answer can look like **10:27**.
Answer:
**8:56**
